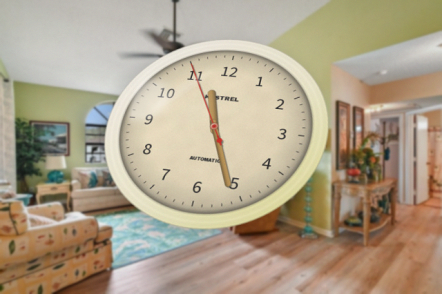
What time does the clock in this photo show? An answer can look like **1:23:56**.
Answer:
**11:25:55**
